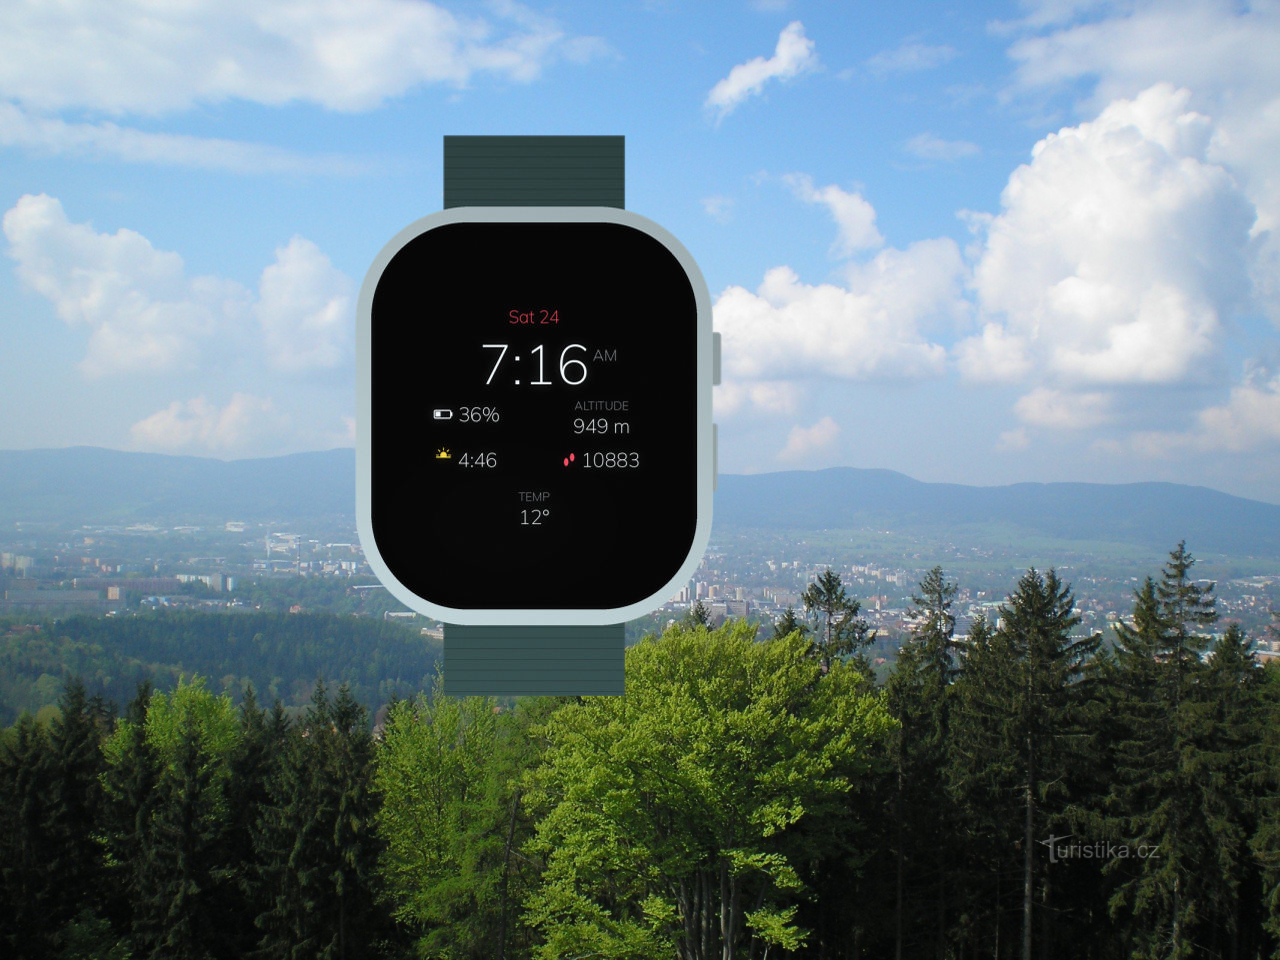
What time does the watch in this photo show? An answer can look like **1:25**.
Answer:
**7:16**
